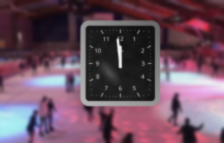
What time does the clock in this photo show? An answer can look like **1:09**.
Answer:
**11:59**
